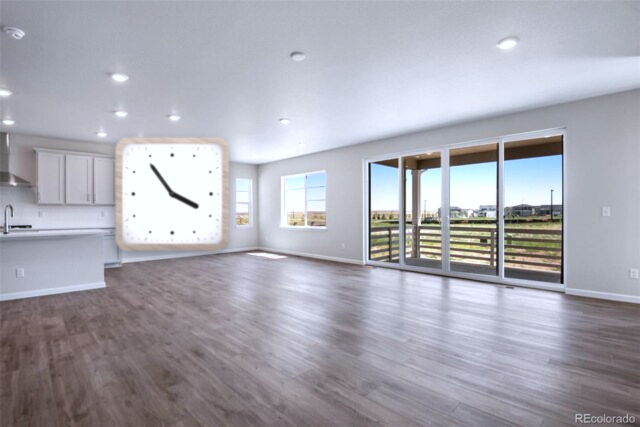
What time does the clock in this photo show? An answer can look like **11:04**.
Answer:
**3:54**
